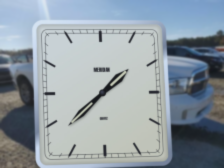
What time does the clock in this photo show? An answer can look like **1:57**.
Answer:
**1:38**
